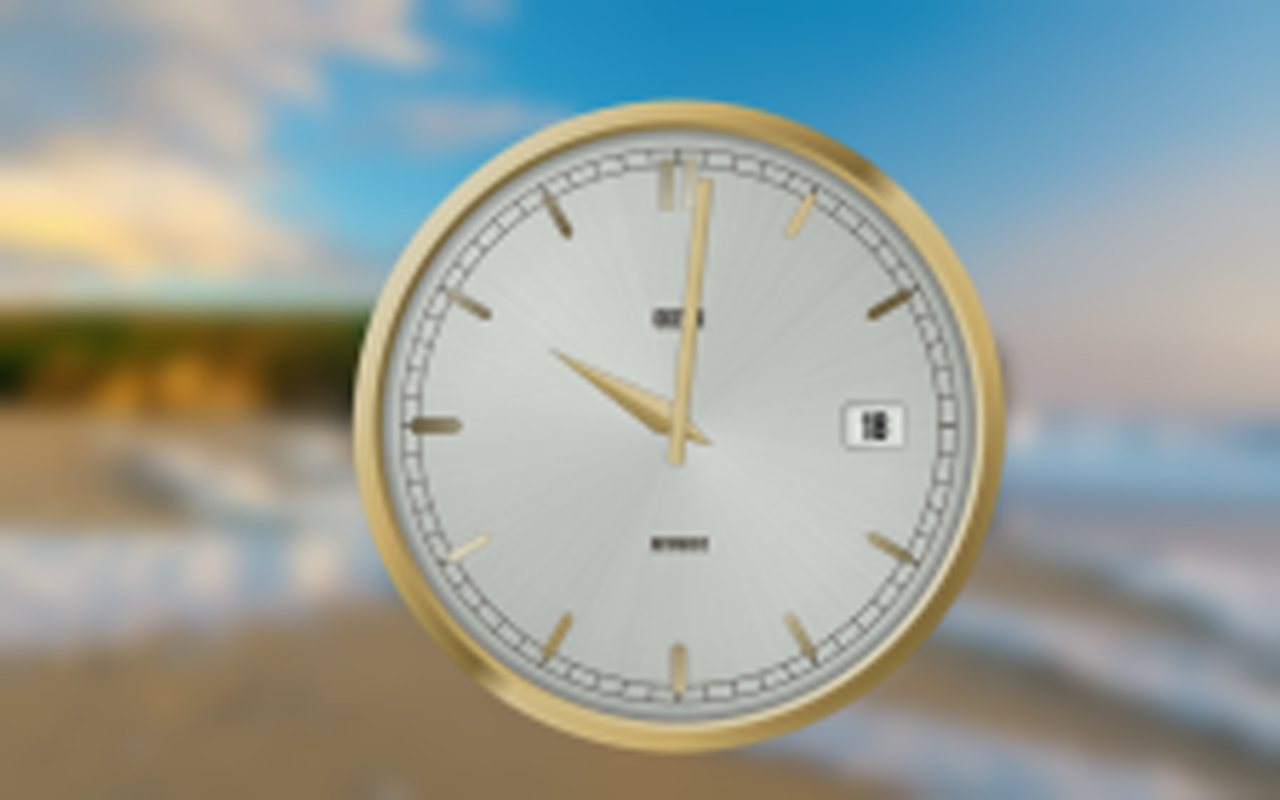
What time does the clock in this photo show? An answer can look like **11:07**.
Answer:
**10:01**
